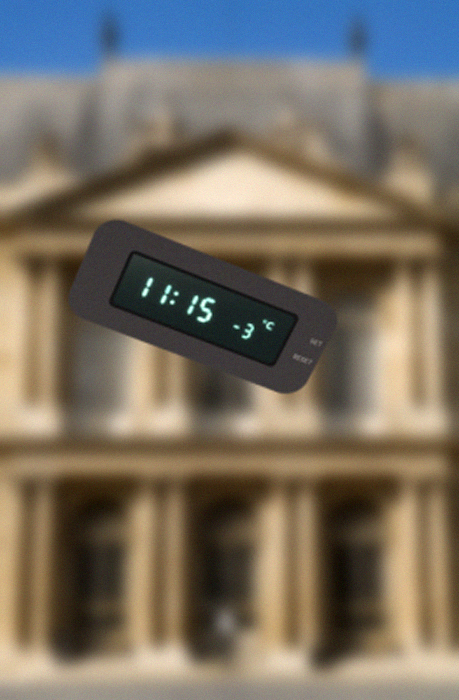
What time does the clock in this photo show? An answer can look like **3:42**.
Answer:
**11:15**
